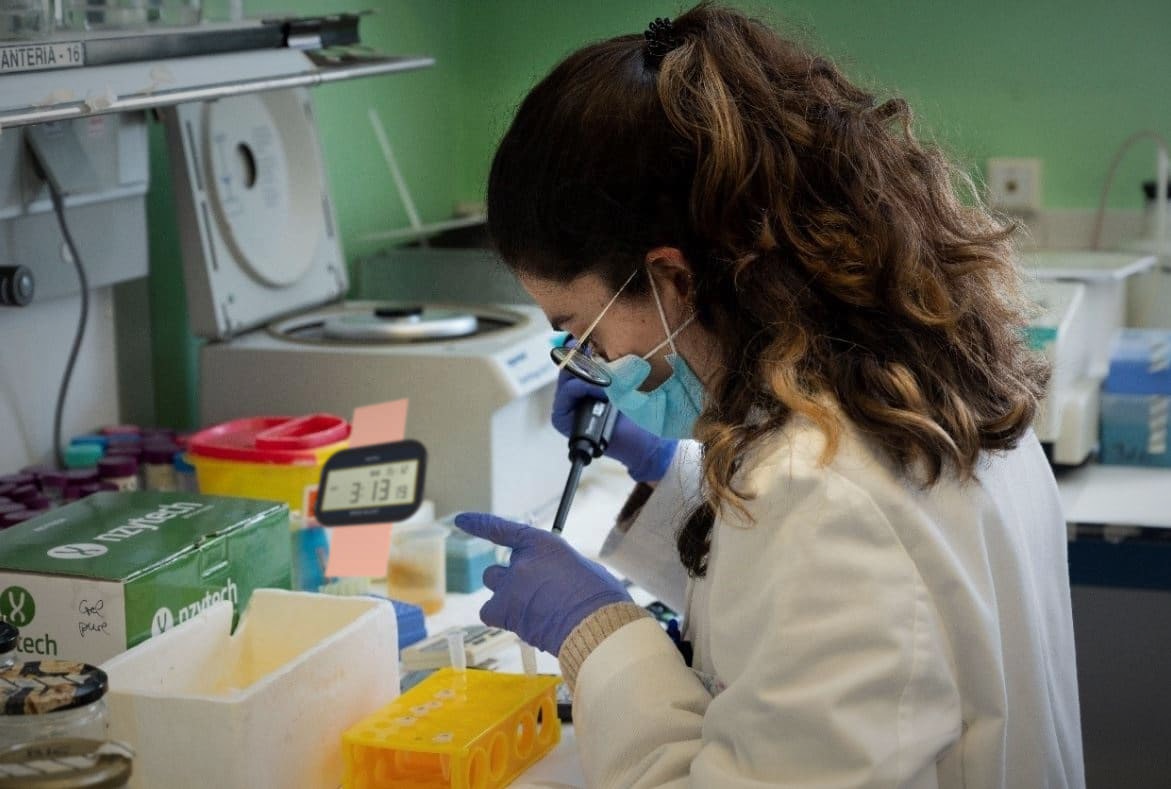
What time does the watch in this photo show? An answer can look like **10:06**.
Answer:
**3:13**
